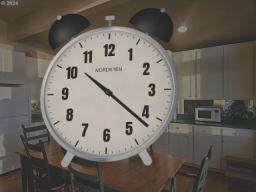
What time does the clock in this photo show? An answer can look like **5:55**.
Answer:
**10:22**
